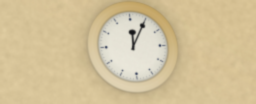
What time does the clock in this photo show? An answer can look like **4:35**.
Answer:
**12:05**
